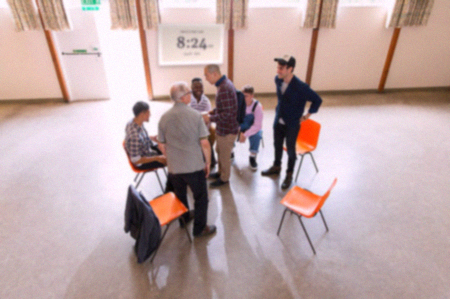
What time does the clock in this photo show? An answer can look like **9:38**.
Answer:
**8:24**
